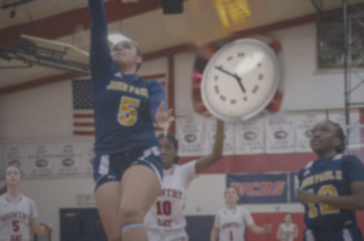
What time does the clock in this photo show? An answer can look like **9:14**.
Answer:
**4:49**
